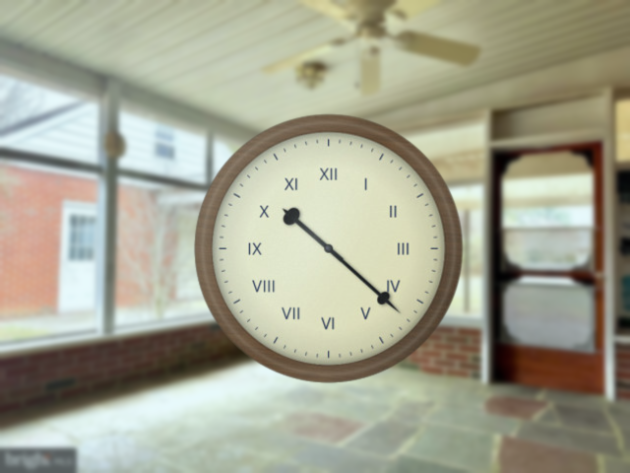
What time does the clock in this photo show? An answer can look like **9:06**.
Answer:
**10:22**
